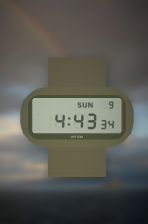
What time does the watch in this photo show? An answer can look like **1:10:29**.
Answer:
**4:43:34**
